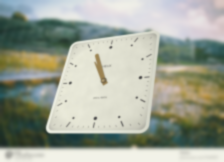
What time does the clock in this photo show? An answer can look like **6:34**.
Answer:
**10:56**
